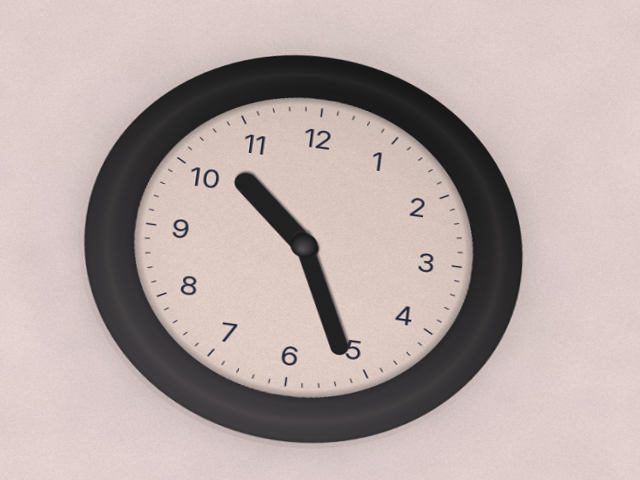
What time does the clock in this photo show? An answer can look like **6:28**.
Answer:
**10:26**
